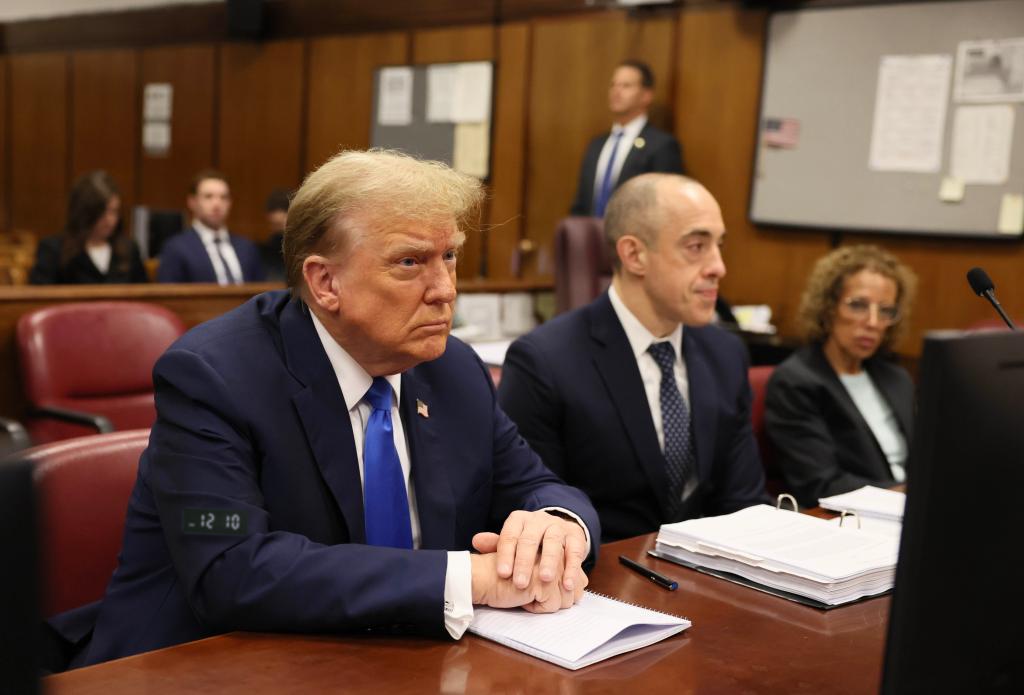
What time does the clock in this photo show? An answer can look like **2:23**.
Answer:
**12:10**
